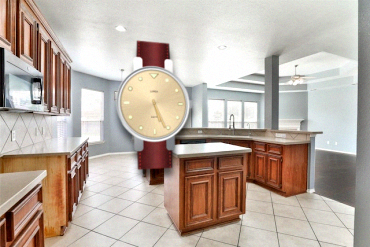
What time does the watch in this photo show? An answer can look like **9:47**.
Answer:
**5:26**
